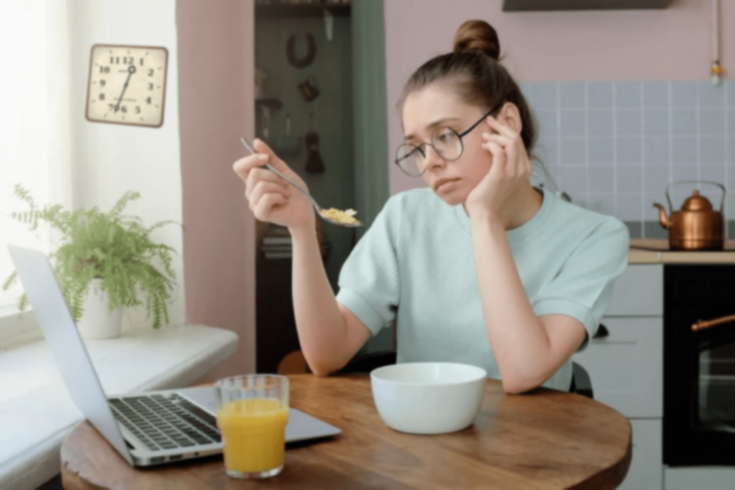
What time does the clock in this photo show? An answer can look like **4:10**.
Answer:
**12:33**
